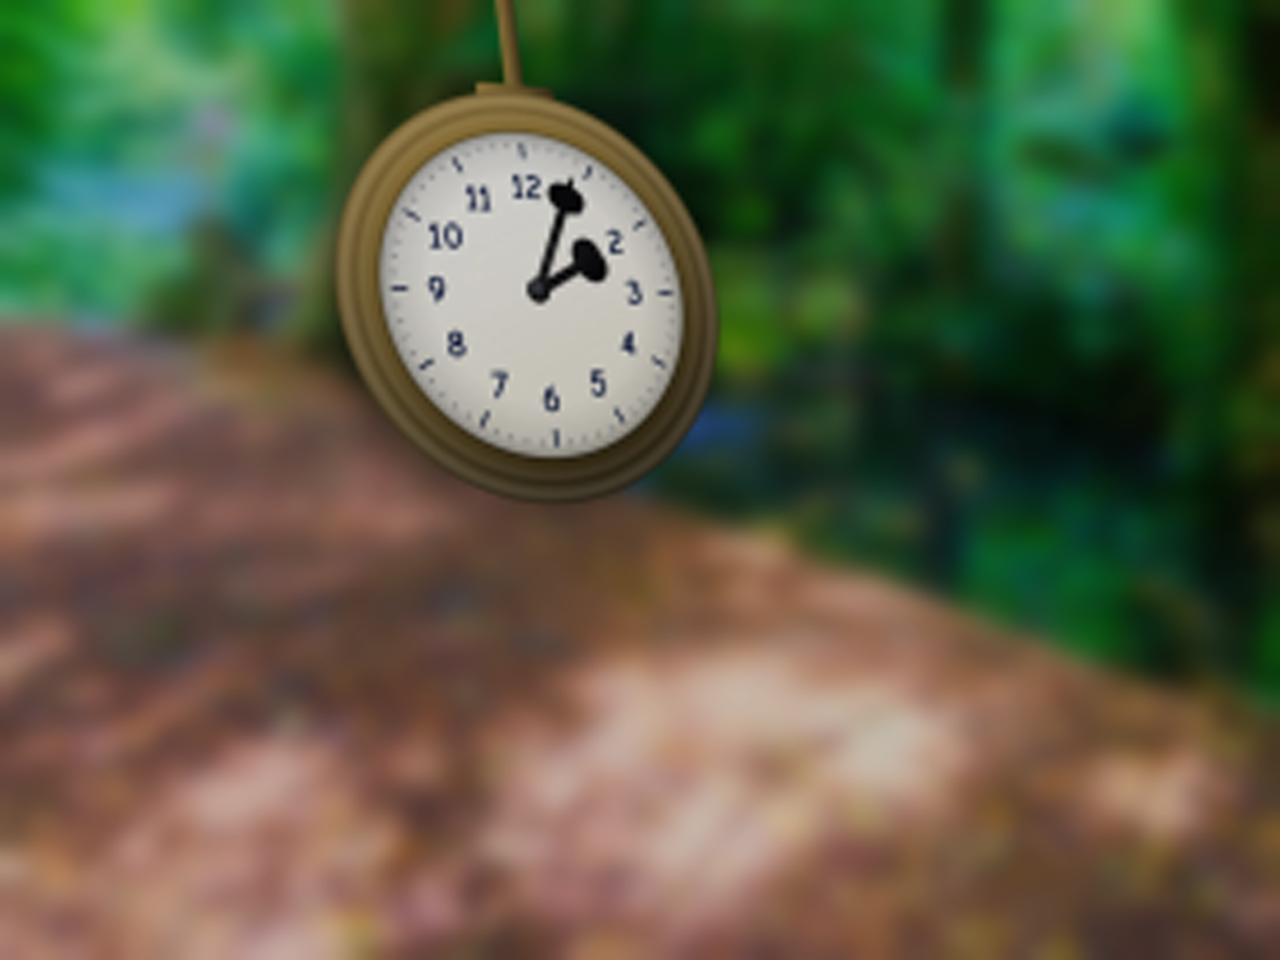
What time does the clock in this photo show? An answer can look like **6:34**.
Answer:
**2:04**
